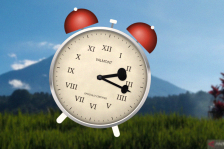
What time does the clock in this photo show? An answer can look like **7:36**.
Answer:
**2:17**
